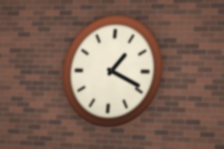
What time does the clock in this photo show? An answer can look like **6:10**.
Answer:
**1:19**
